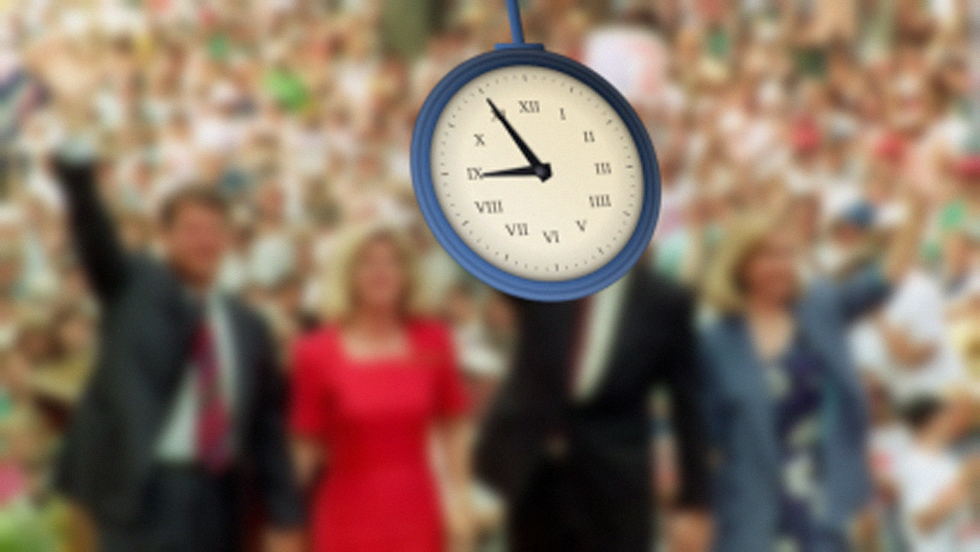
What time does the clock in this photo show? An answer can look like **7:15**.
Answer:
**8:55**
